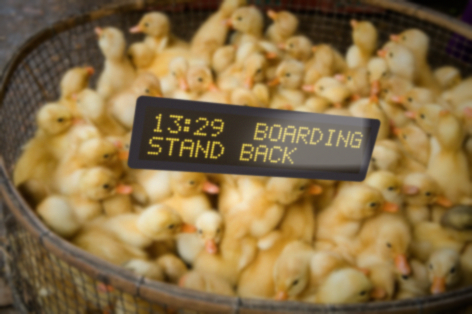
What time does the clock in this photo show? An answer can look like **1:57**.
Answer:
**13:29**
